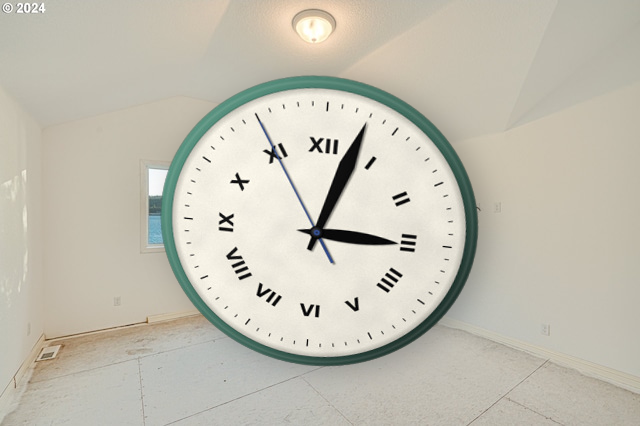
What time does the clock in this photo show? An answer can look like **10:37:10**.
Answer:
**3:02:55**
